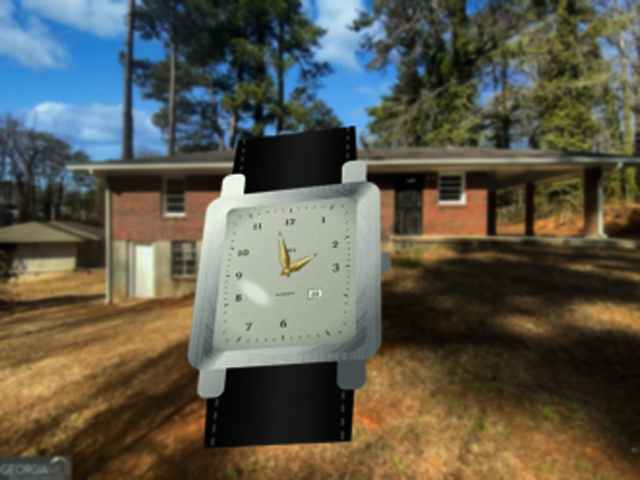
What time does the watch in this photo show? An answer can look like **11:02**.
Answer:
**1:58**
